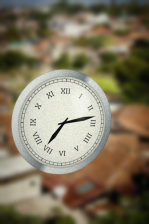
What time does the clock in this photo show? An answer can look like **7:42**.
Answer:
**7:13**
